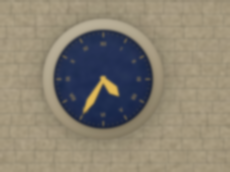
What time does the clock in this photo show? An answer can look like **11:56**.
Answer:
**4:35**
